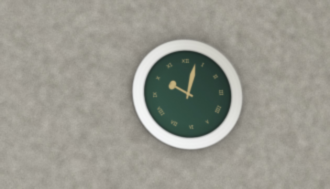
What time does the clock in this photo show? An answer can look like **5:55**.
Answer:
**10:03**
